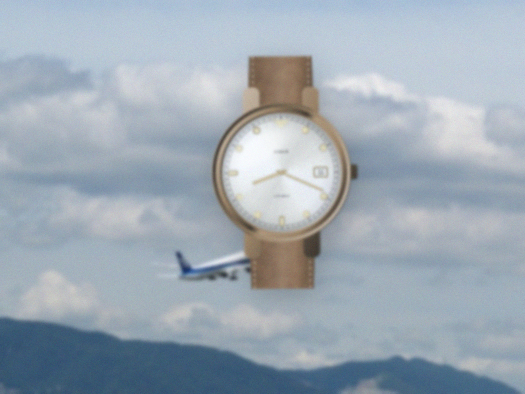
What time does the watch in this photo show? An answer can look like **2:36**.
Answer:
**8:19**
